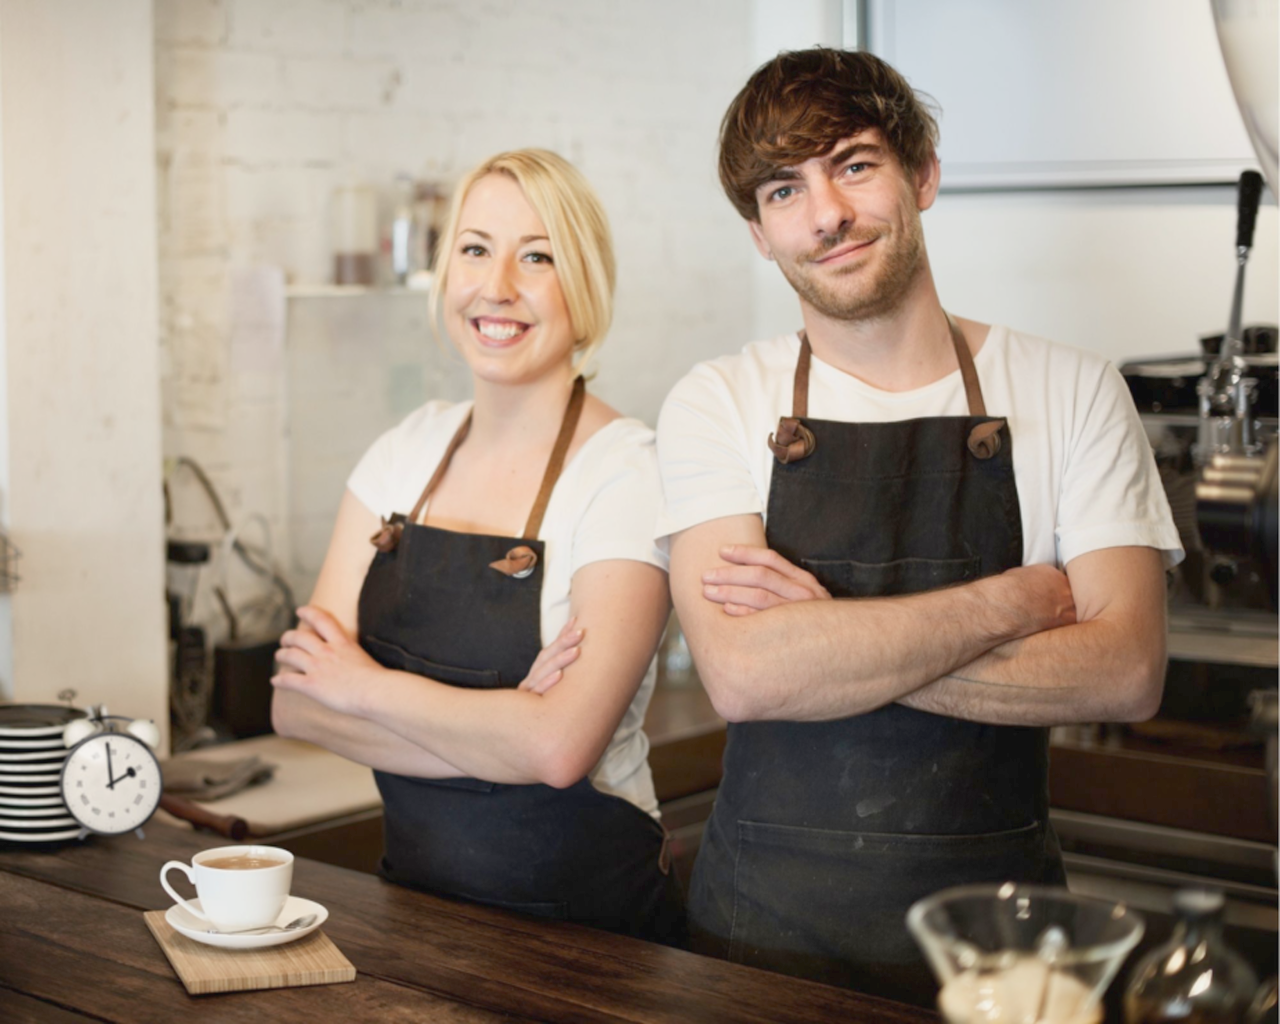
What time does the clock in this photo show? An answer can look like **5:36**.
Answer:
**1:59**
